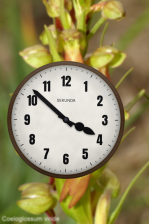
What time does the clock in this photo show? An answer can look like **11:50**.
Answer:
**3:52**
